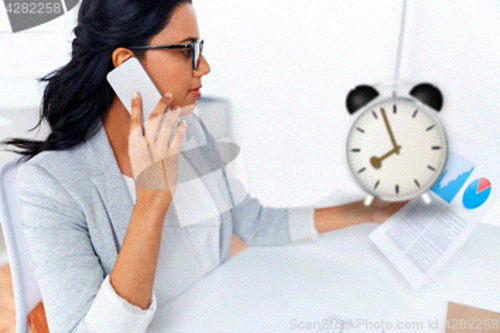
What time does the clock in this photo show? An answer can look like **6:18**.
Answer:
**7:57**
